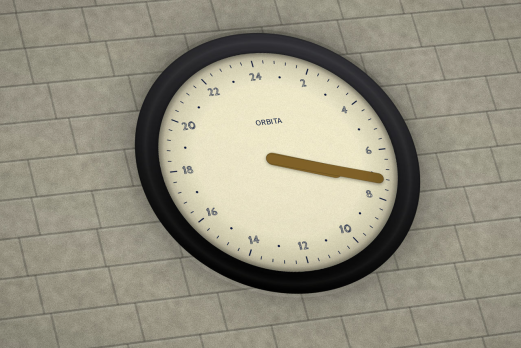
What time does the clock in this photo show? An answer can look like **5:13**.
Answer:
**7:18**
